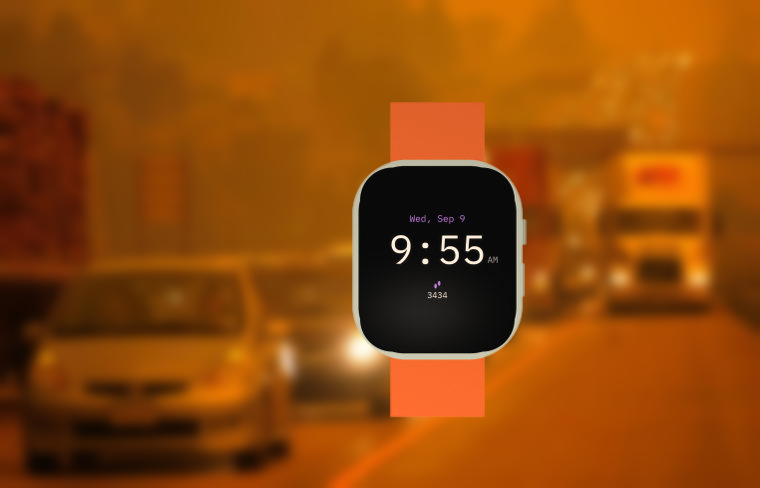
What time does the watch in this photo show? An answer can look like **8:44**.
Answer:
**9:55**
